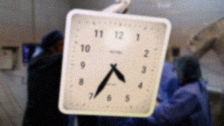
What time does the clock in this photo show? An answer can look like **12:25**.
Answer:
**4:34**
